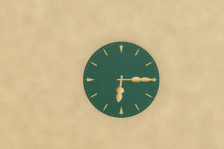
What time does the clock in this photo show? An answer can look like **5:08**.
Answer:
**6:15**
